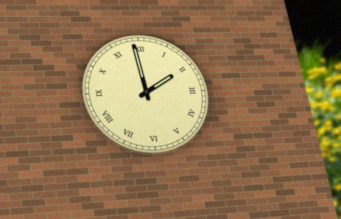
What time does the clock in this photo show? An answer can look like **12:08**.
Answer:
**1:59**
